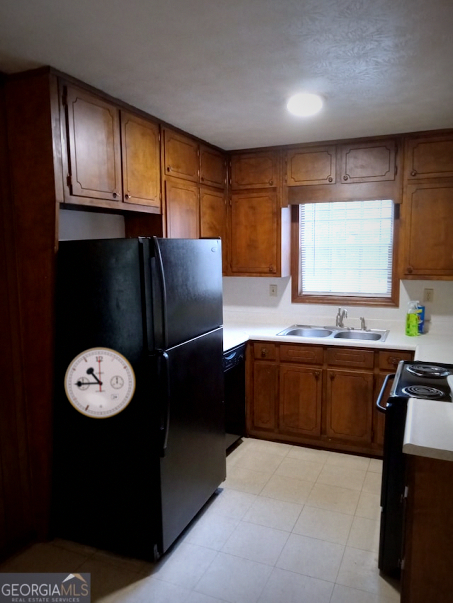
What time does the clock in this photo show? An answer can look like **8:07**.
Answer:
**10:45**
